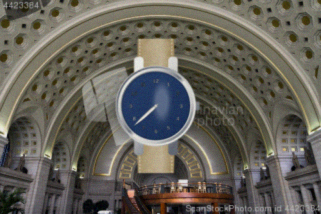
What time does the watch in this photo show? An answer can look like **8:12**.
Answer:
**7:38**
